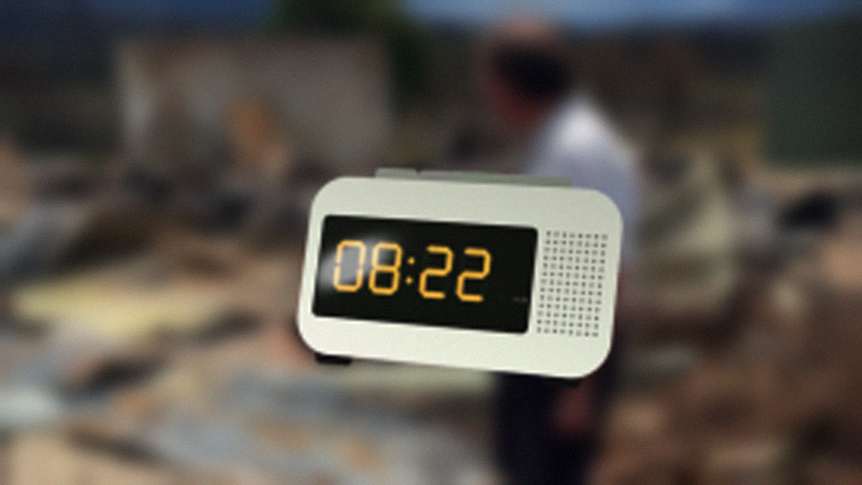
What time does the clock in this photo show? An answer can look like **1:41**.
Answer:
**8:22**
